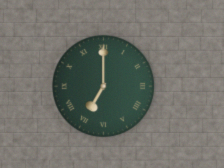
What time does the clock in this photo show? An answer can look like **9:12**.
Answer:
**7:00**
